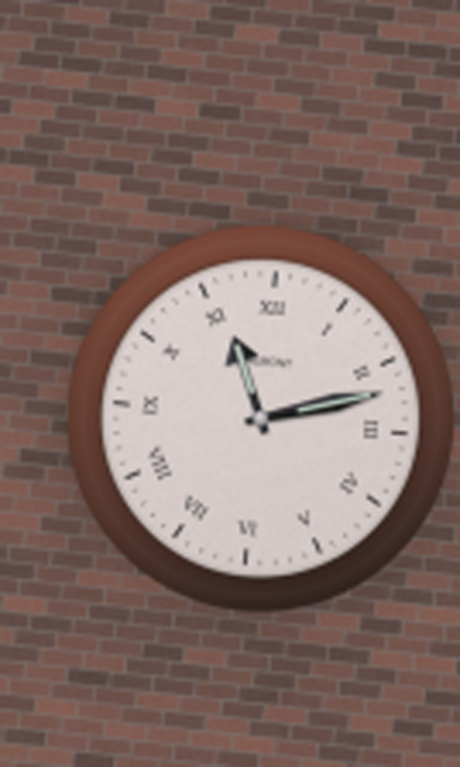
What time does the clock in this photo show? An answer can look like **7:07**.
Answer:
**11:12**
